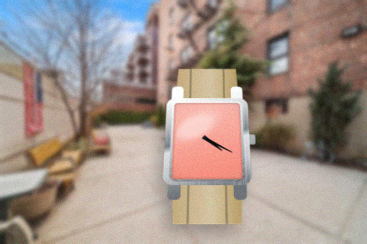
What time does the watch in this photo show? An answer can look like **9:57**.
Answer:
**4:20**
